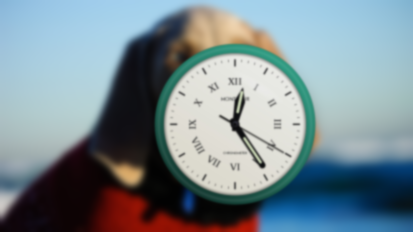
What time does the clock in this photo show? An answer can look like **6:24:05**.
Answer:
**12:24:20**
